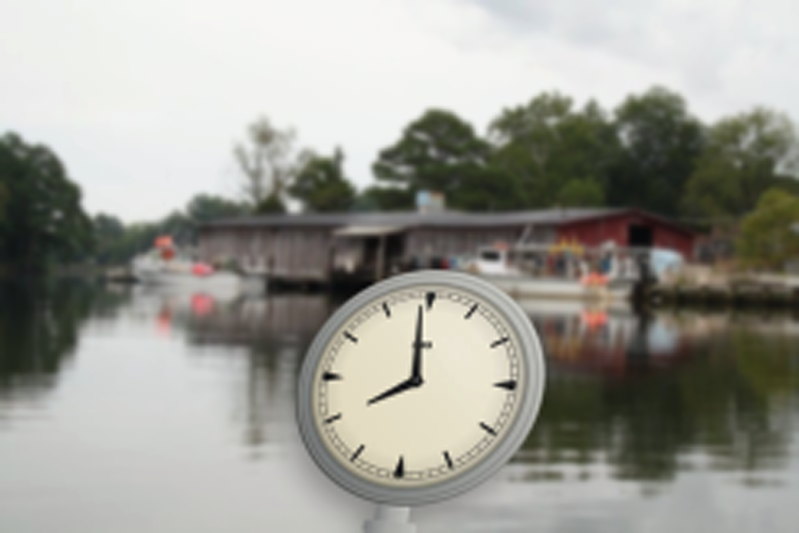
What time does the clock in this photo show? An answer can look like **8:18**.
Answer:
**7:59**
